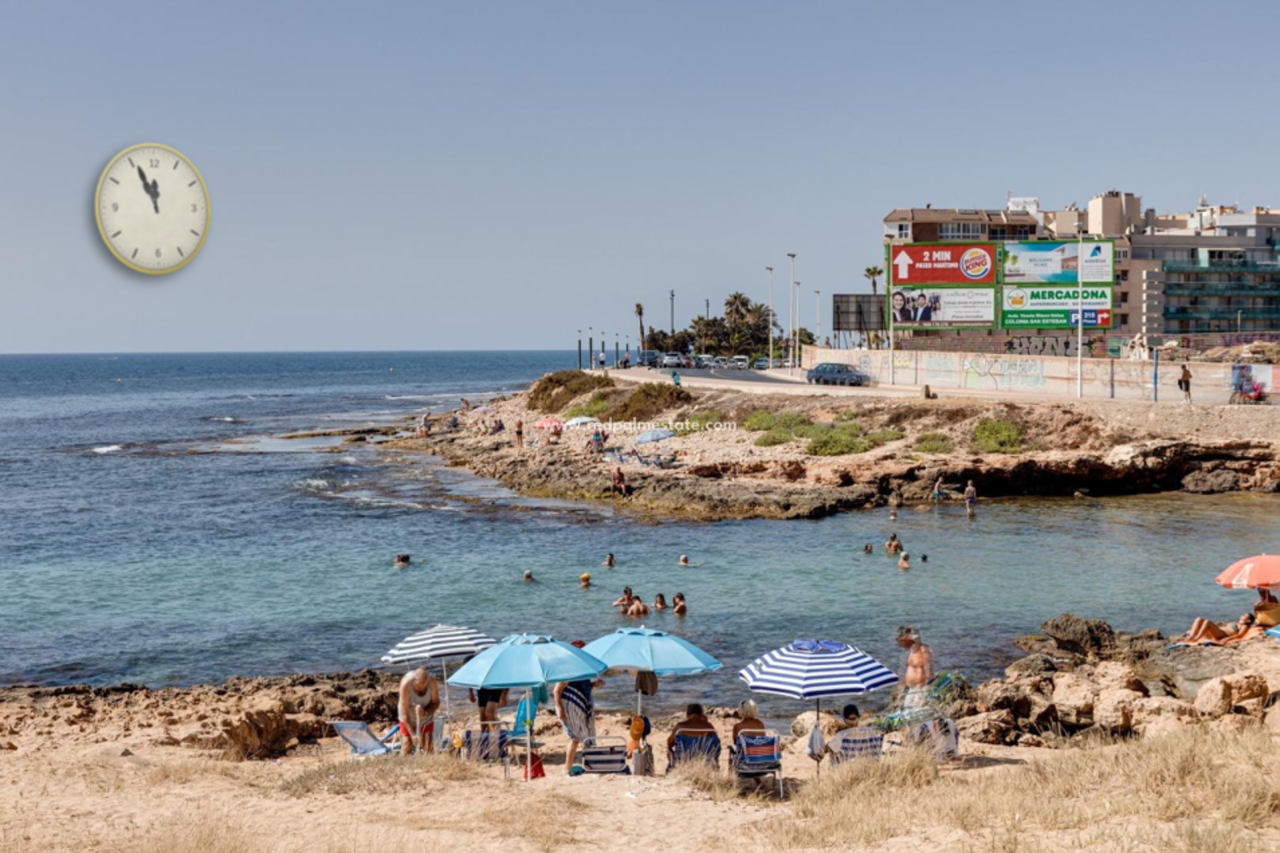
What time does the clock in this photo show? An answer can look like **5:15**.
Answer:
**11:56**
